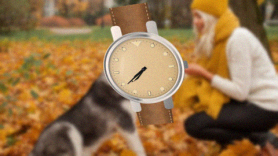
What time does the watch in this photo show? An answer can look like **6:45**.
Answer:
**7:39**
